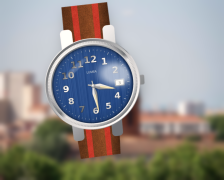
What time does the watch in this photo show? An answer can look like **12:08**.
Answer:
**3:29**
